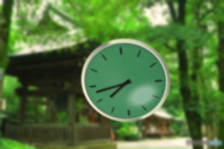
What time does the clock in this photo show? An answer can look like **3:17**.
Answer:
**7:43**
